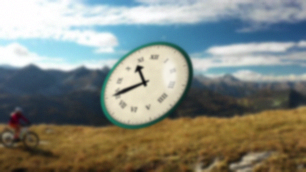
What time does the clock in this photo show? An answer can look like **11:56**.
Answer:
**10:40**
